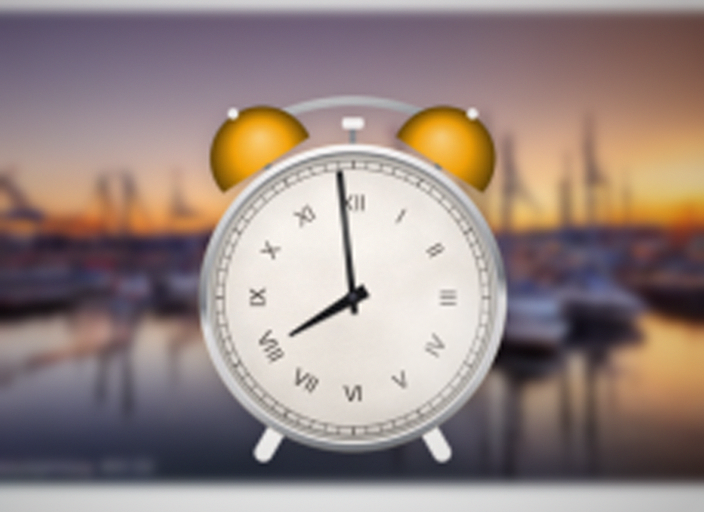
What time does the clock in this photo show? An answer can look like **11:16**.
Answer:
**7:59**
